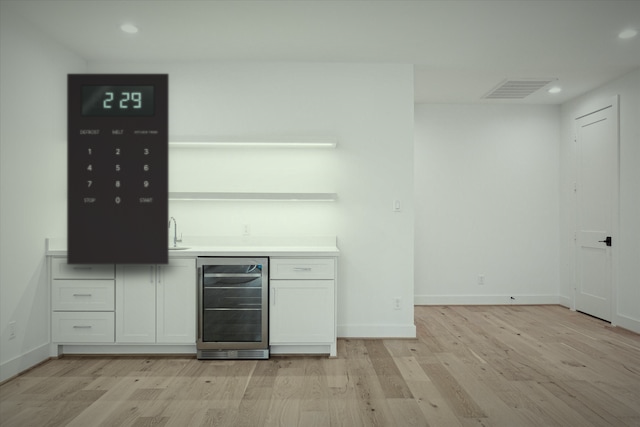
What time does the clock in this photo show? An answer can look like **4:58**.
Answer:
**2:29**
